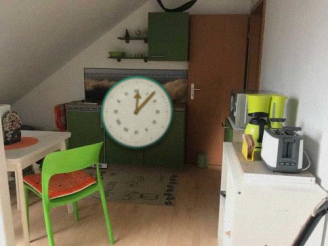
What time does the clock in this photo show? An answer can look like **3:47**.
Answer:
**12:07**
